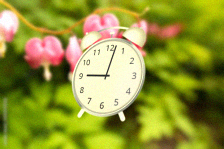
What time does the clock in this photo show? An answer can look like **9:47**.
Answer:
**9:02**
